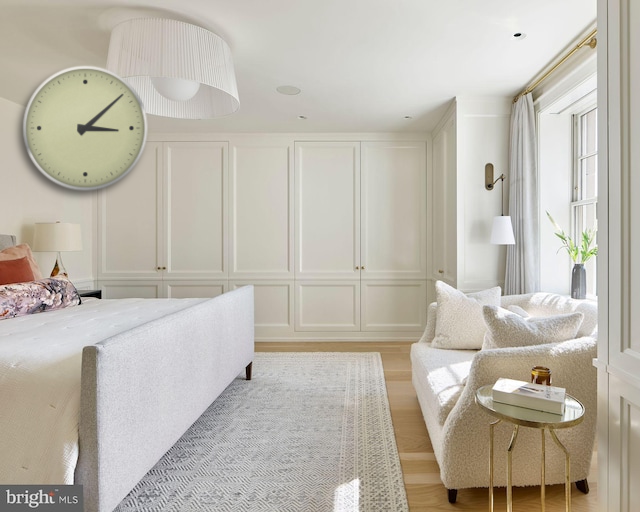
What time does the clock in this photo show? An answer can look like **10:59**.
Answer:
**3:08**
